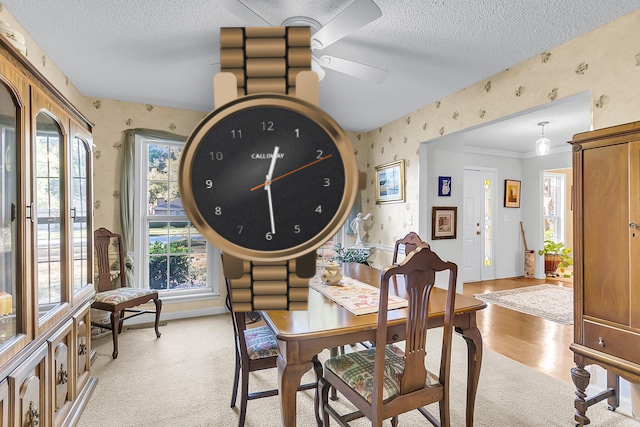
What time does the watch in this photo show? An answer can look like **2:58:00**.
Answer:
**12:29:11**
